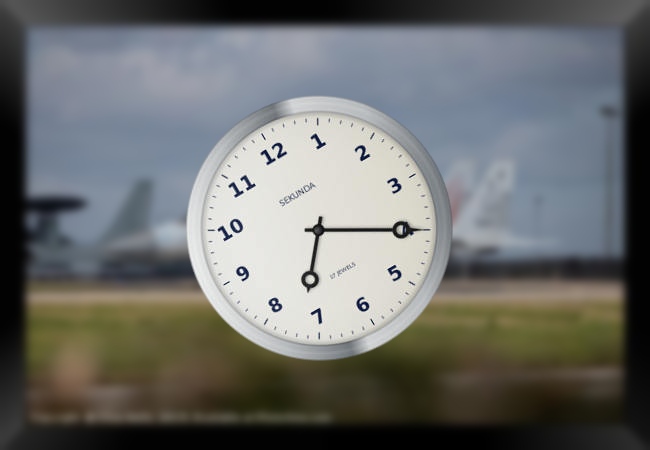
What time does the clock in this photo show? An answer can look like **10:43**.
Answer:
**7:20**
